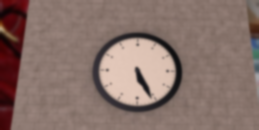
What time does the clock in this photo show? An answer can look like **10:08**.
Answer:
**5:26**
